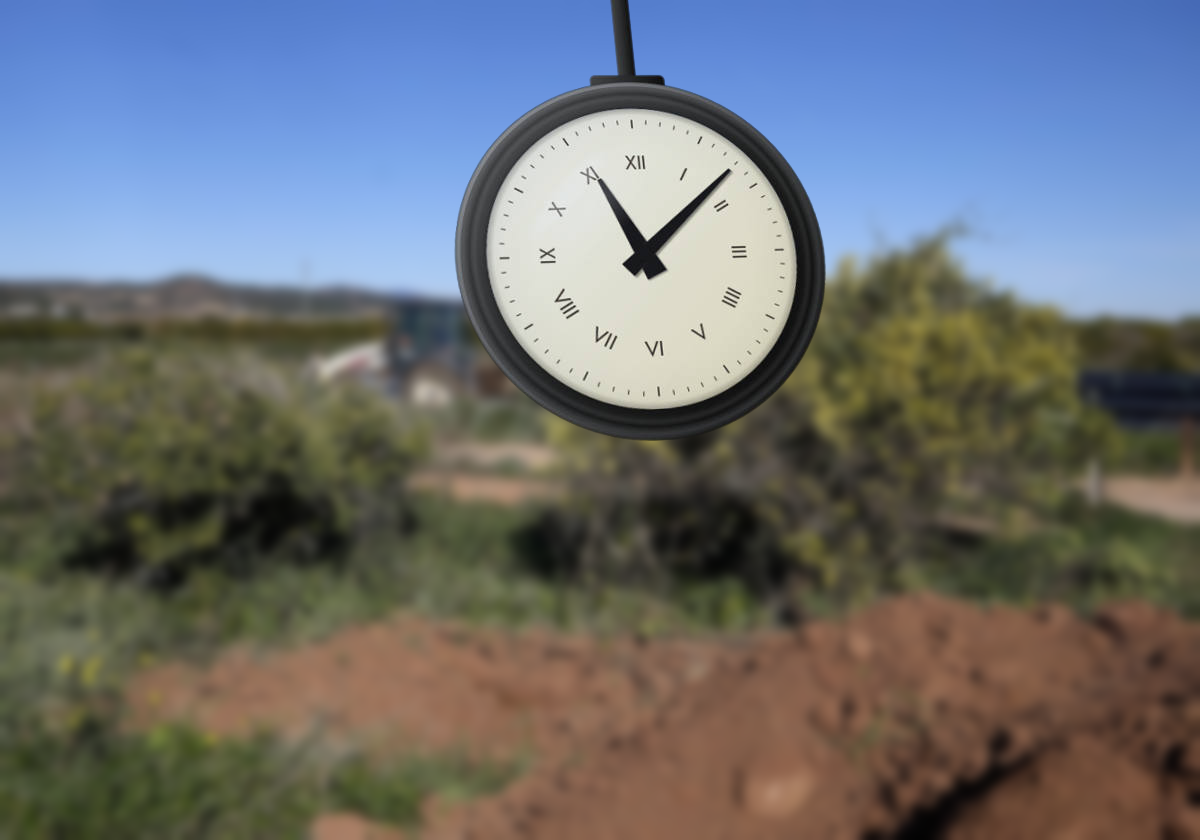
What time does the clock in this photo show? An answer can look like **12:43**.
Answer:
**11:08**
